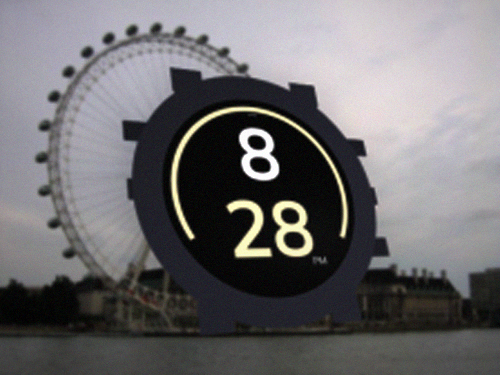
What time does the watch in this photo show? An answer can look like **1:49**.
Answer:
**8:28**
